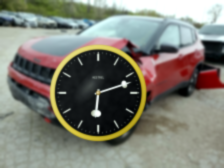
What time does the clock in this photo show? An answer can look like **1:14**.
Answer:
**6:12**
